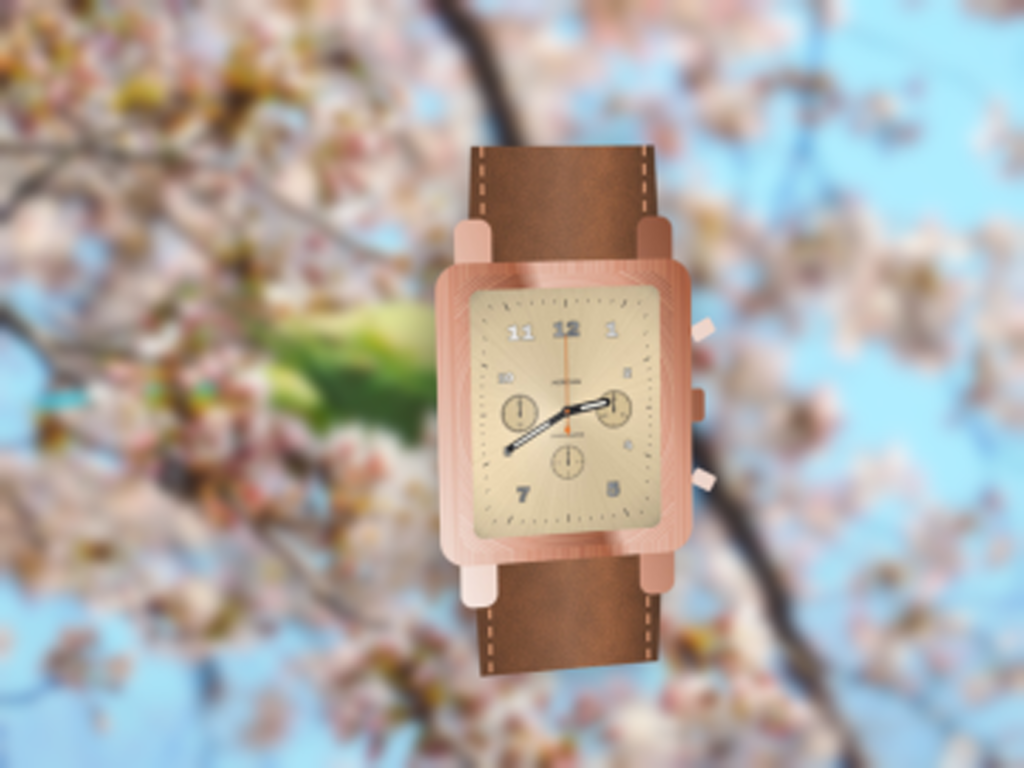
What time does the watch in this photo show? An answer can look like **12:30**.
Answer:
**2:40**
